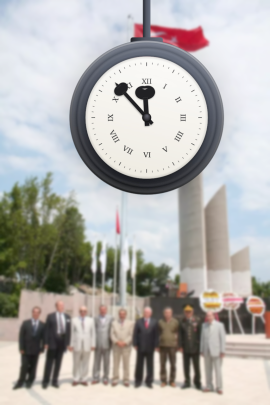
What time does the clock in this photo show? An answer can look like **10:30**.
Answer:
**11:53**
